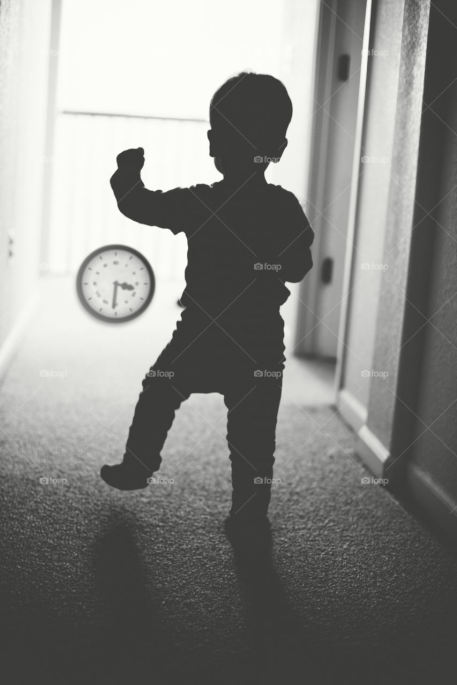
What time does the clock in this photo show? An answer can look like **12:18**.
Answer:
**3:31**
